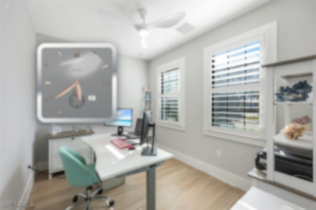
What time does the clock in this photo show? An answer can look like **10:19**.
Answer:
**5:39**
